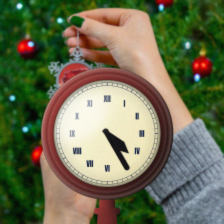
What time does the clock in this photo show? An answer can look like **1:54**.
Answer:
**4:25**
